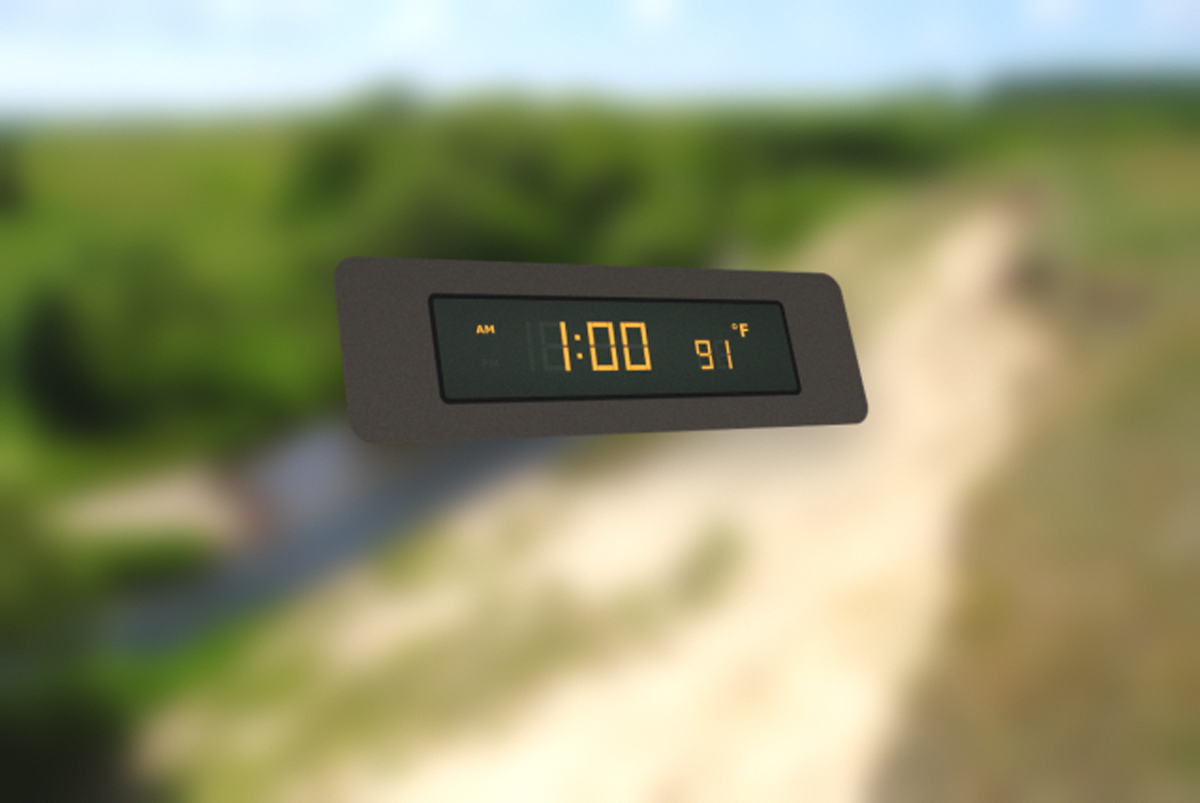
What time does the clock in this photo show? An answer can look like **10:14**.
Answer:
**1:00**
